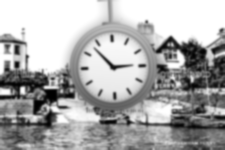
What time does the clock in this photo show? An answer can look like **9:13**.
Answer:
**2:53**
